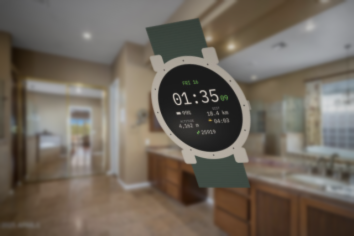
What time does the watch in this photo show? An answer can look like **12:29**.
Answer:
**1:35**
